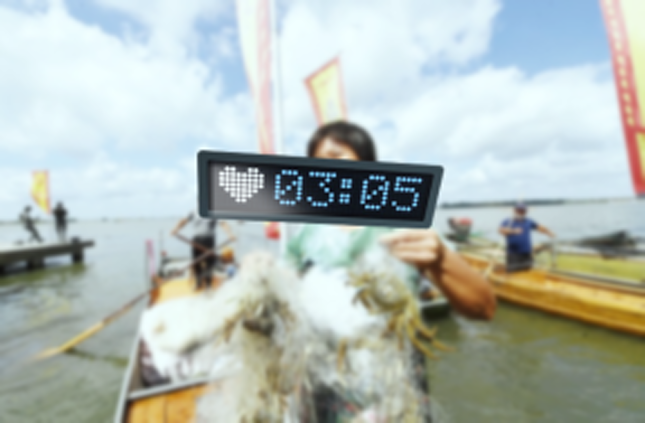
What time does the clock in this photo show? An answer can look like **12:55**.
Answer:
**3:05**
